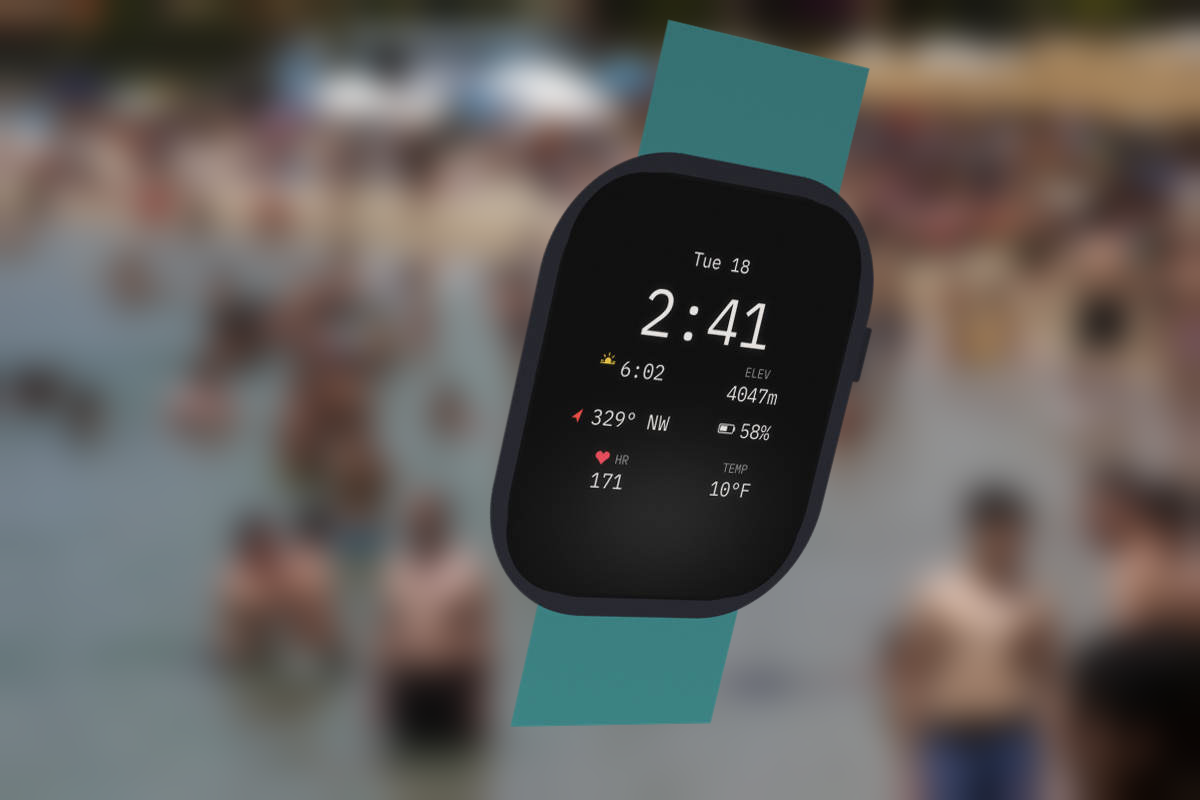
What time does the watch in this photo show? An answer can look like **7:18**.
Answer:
**2:41**
